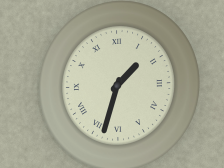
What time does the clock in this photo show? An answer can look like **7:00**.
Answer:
**1:33**
